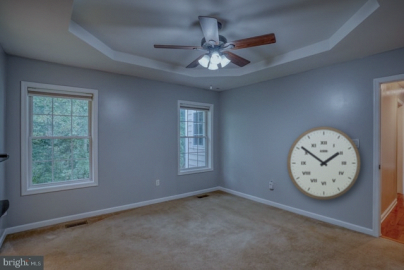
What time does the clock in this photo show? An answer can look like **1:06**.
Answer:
**1:51**
